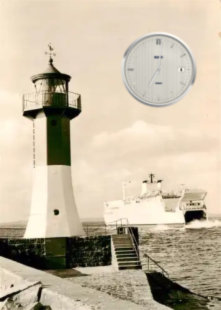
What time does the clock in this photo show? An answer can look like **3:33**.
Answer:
**7:01**
